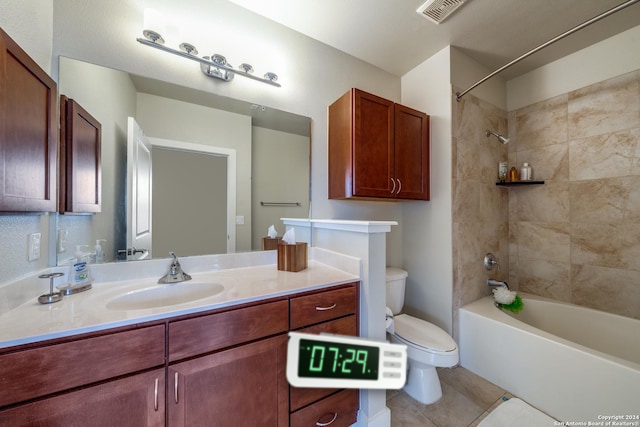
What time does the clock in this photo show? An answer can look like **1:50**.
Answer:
**7:29**
